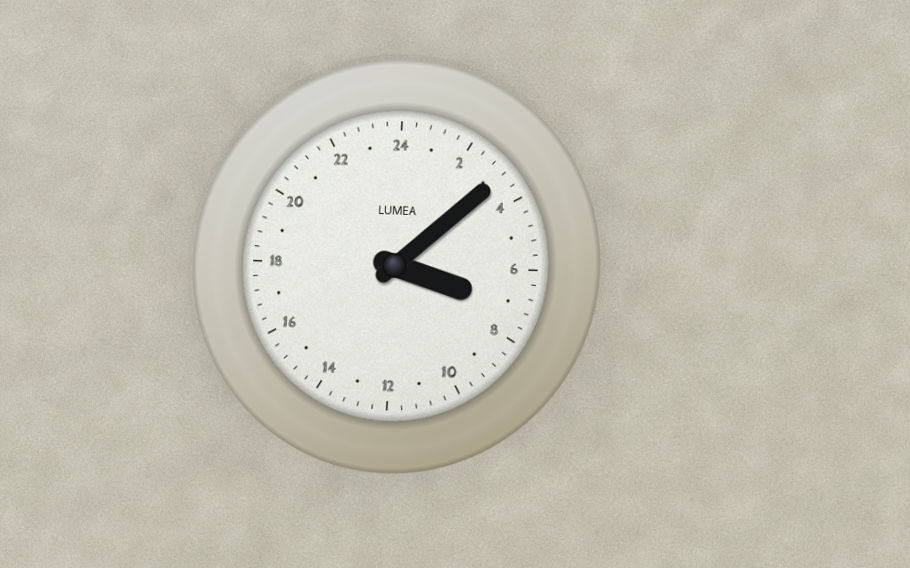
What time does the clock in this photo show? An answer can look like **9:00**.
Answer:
**7:08**
